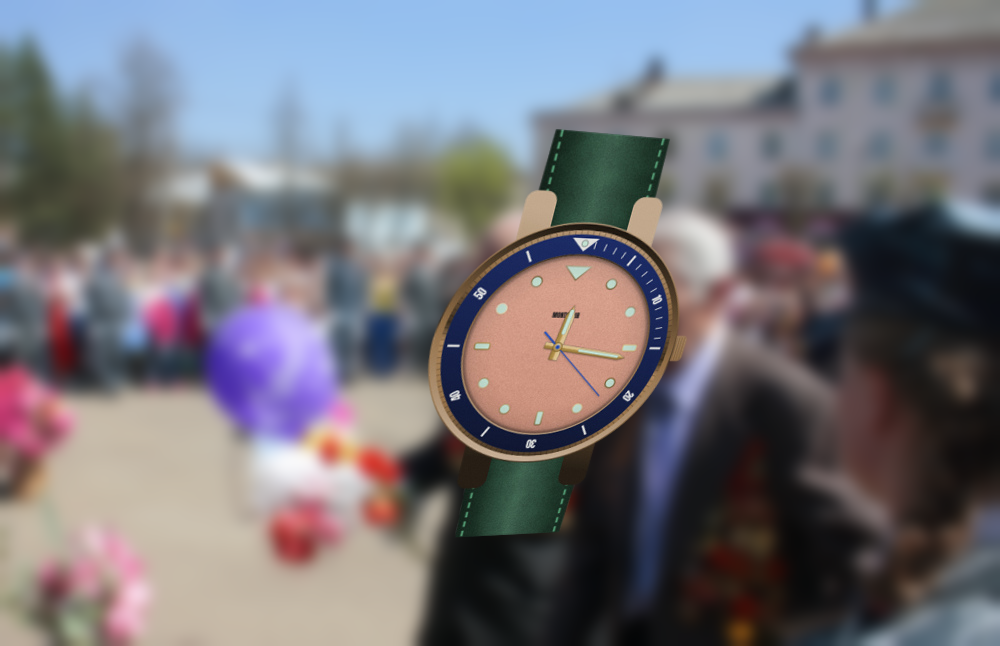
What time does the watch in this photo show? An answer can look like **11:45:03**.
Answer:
**12:16:22**
